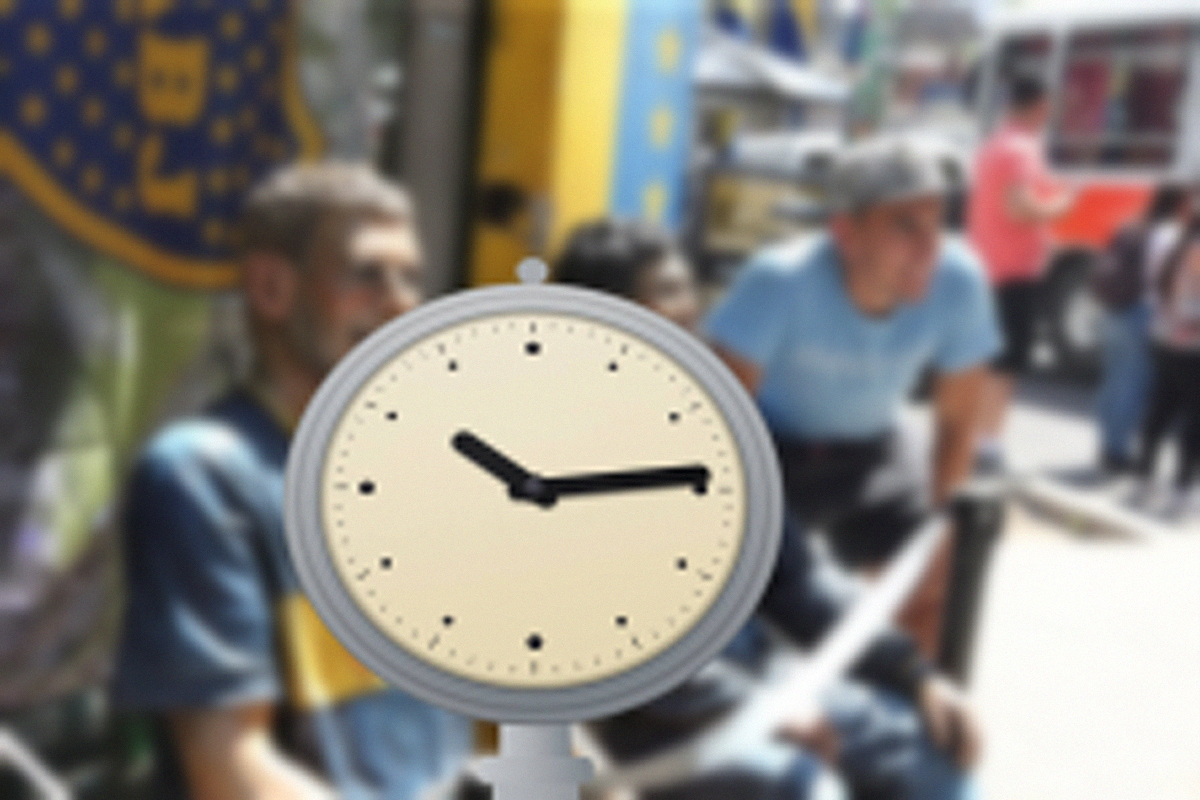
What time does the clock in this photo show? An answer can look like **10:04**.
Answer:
**10:14**
